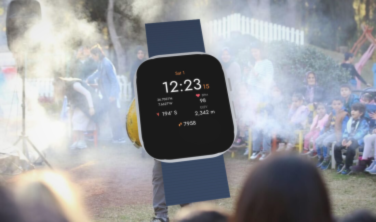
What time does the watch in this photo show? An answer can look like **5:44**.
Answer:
**12:23**
